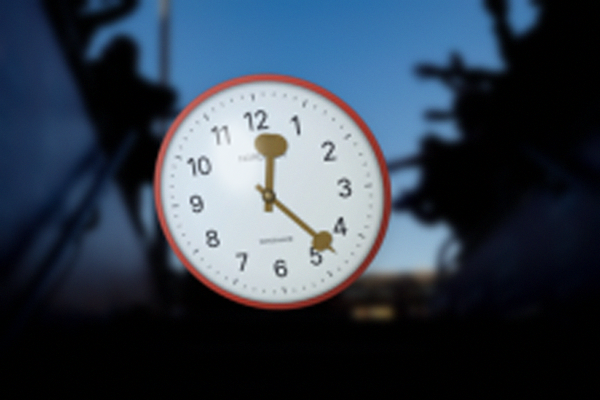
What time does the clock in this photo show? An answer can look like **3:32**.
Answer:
**12:23**
